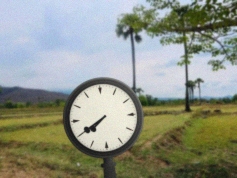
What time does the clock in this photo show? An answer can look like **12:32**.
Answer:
**7:40**
